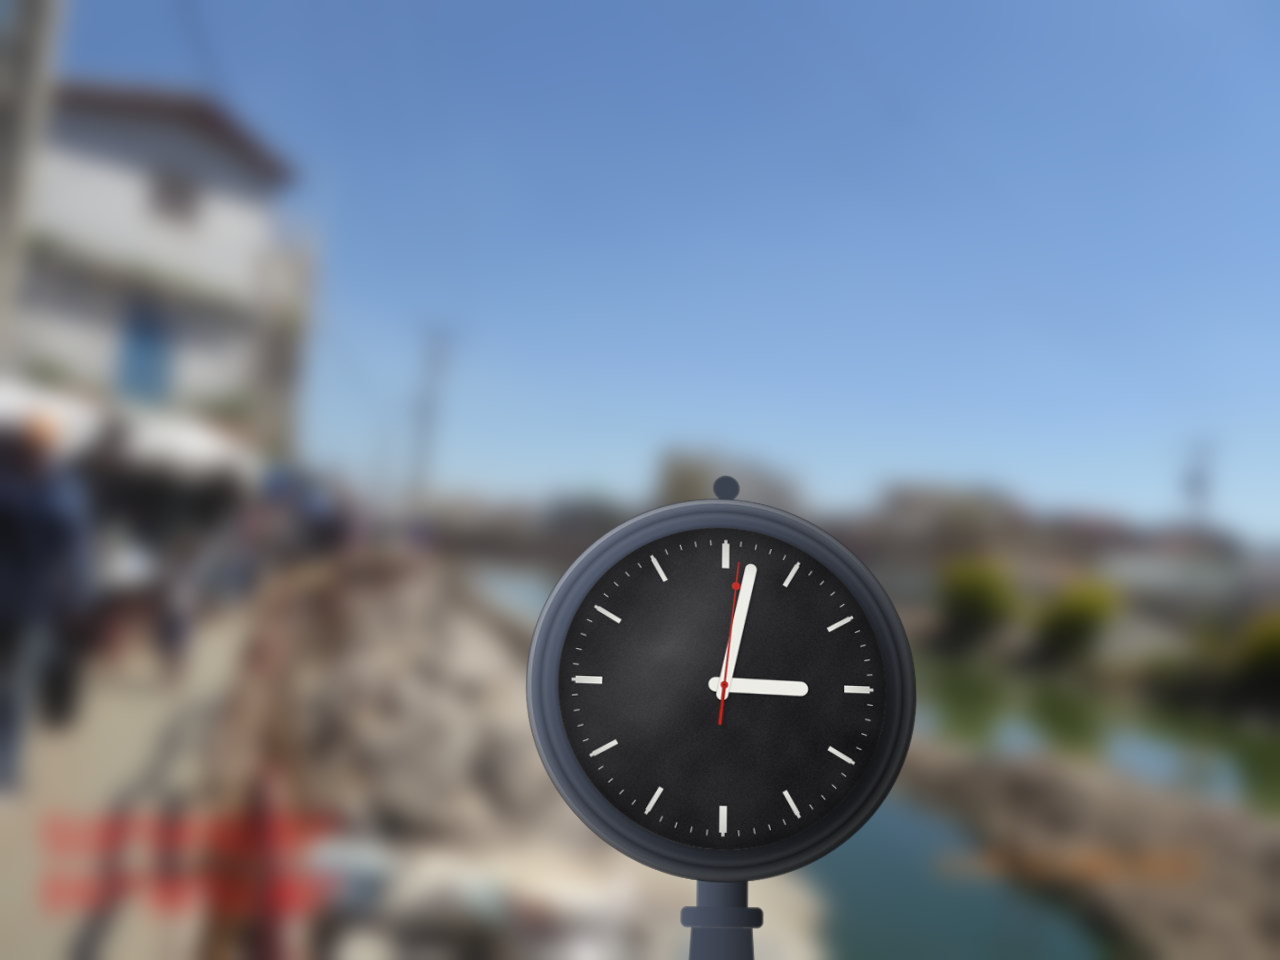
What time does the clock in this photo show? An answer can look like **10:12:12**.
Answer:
**3:02:01**
